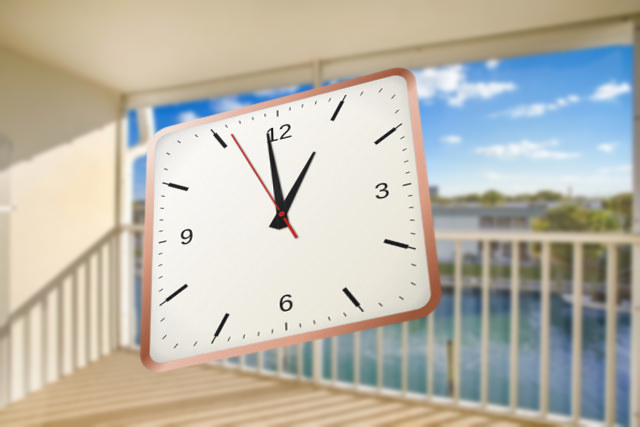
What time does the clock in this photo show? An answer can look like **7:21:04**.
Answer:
**12:58:56**
